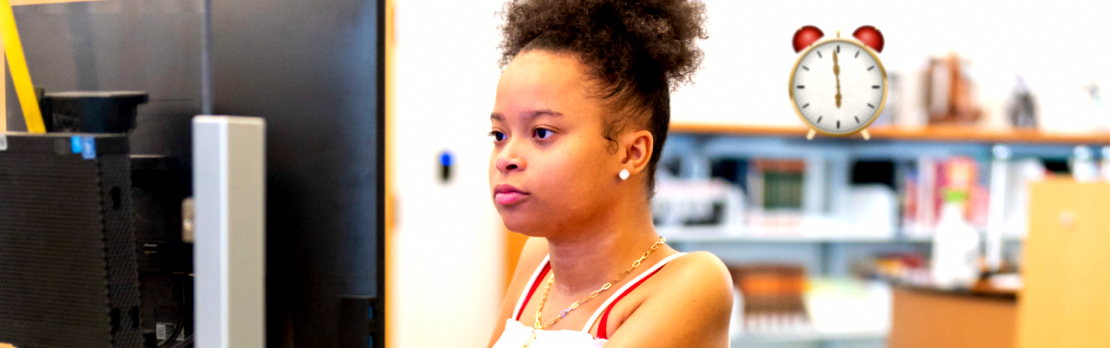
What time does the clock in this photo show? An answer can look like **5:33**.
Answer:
**5:59**
